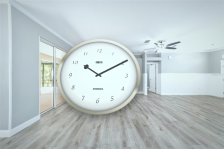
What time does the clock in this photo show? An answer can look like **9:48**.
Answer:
**10:10**
